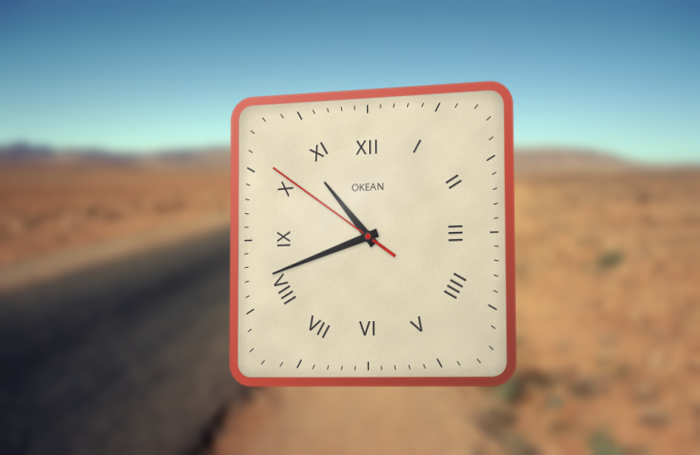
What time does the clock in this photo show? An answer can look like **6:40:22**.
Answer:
**10:41:51**
